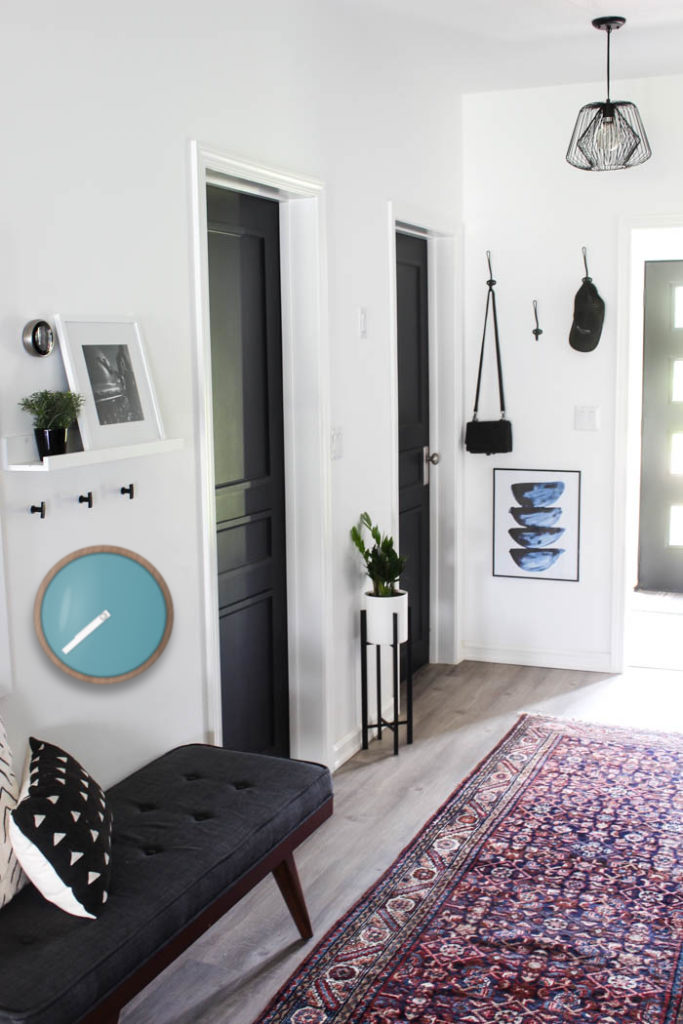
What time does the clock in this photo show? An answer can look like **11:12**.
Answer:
**7:38**
